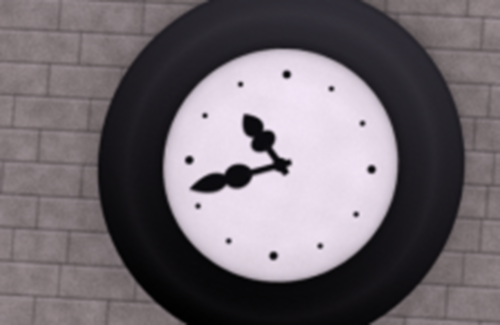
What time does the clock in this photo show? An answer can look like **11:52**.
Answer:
**10:42**
